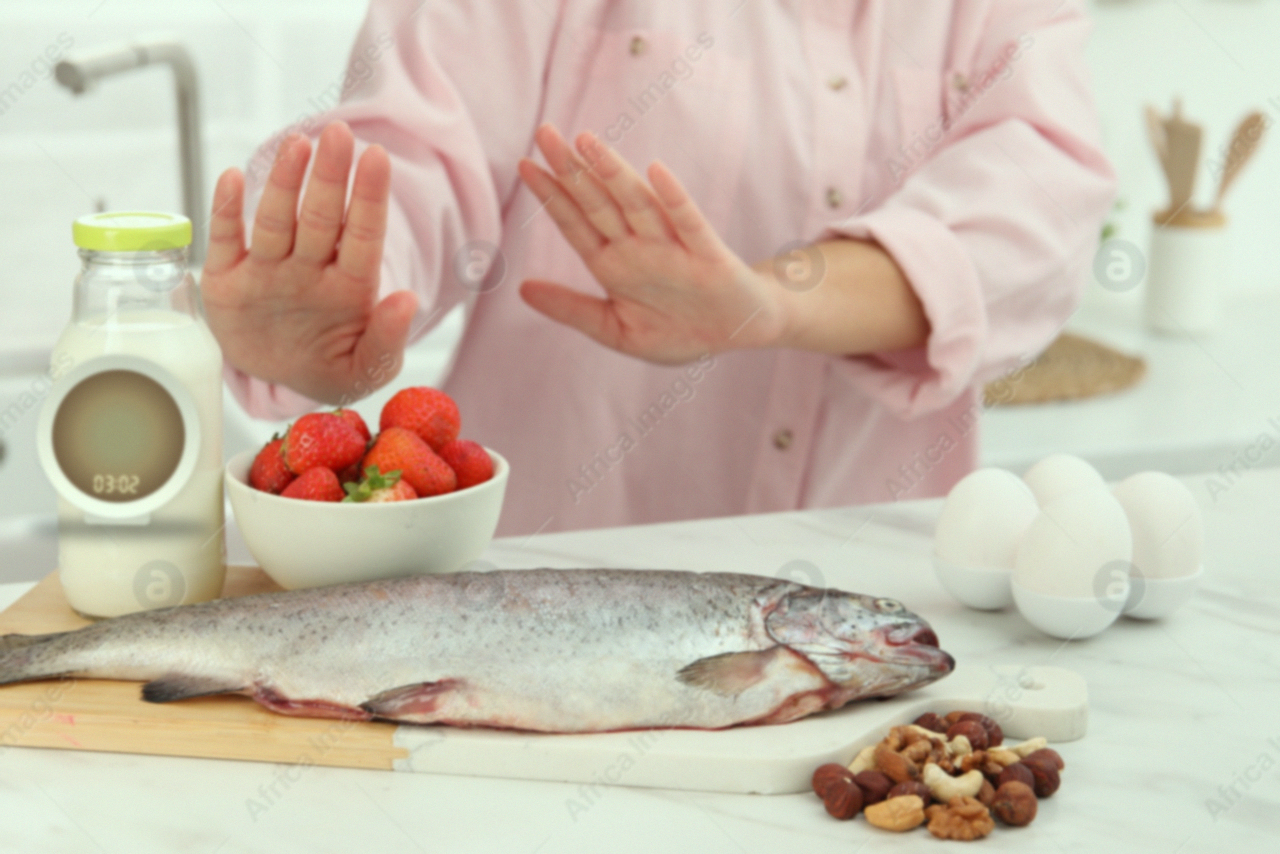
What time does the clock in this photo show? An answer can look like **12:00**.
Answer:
**3:02**
